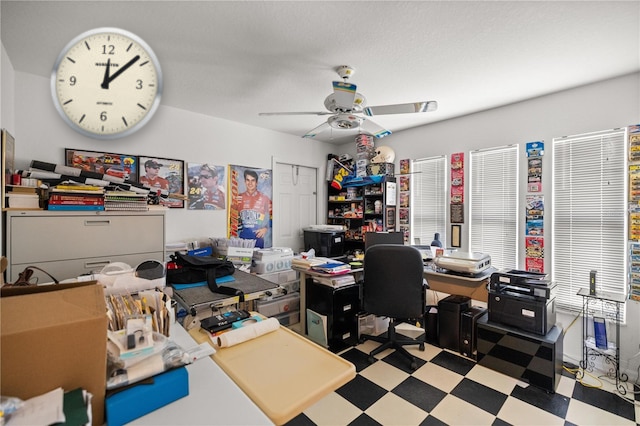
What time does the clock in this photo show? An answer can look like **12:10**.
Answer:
**12:08**
